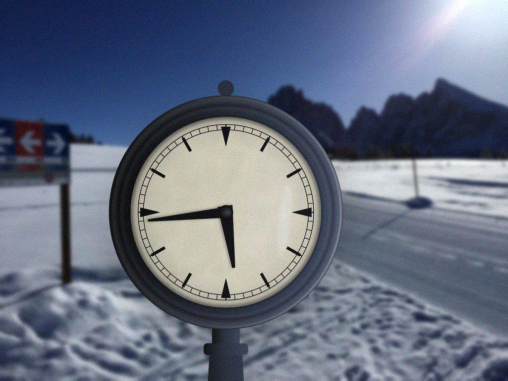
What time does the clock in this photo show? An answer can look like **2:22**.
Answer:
**5:44**
